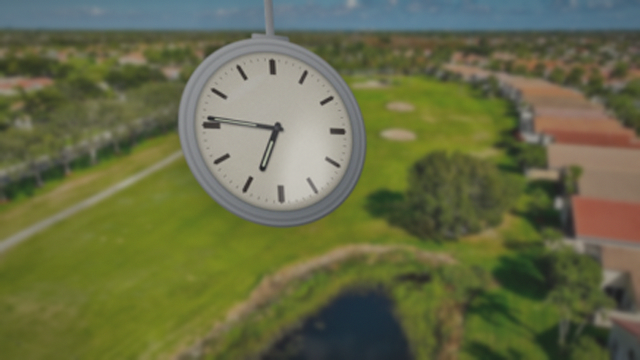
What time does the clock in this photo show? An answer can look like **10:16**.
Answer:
**6:46**
